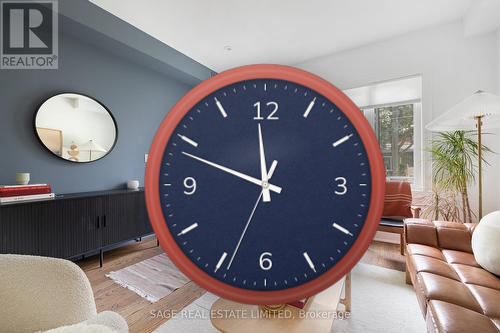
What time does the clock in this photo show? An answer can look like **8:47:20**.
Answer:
**11:48:34**
